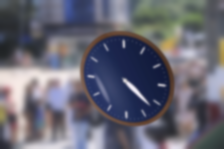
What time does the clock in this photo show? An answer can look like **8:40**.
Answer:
**4:22**
